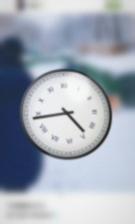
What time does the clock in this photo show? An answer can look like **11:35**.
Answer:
**4:44**
